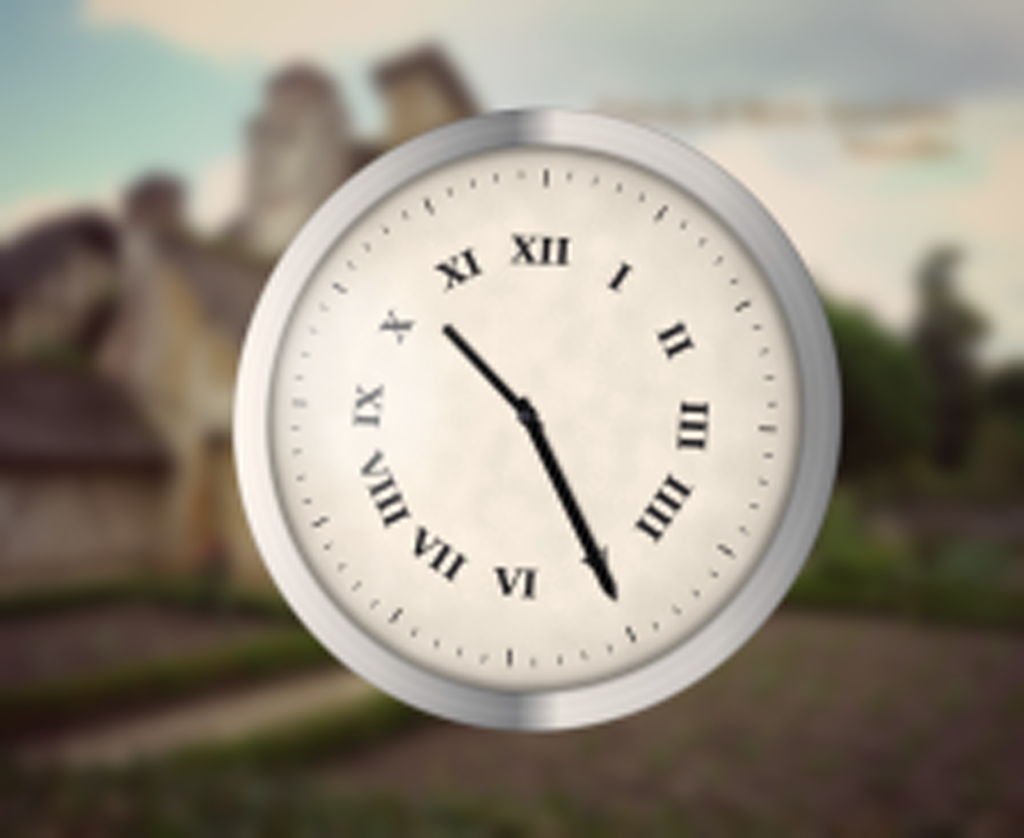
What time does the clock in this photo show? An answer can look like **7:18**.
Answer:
**10:25**
